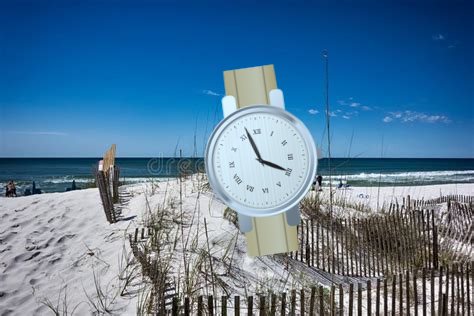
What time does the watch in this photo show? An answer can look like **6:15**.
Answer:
**3:57**
